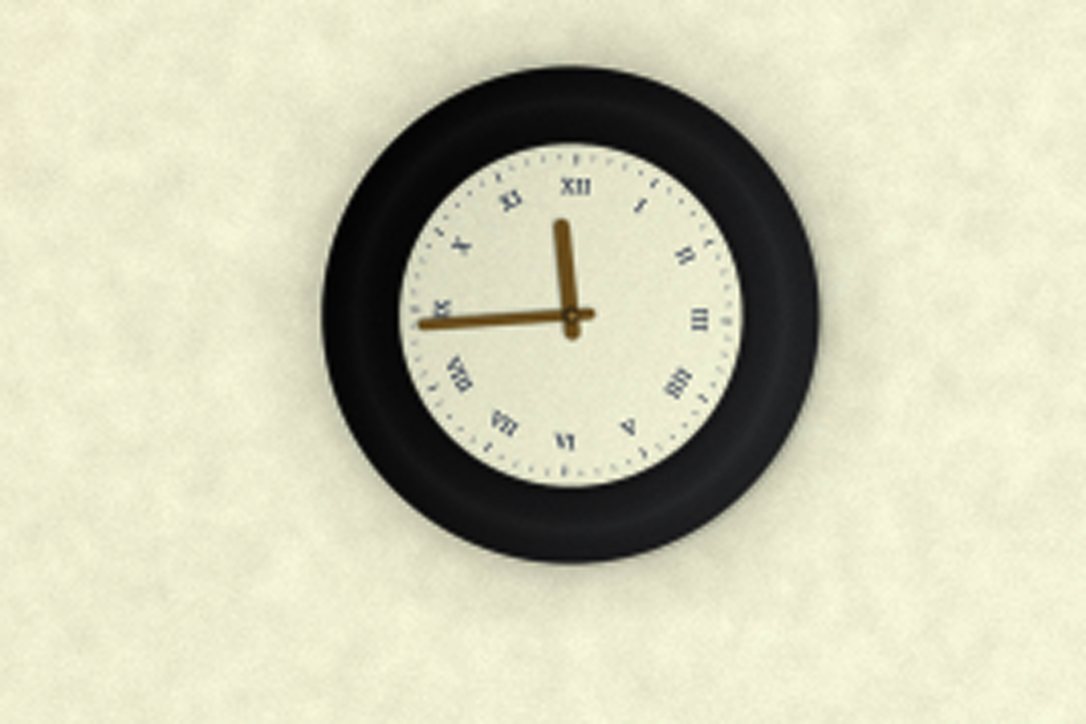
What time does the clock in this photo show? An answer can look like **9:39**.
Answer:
**11:44**
